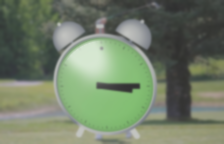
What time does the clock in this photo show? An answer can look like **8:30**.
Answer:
**3:15**
